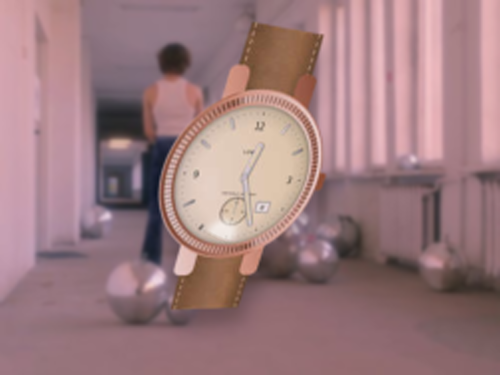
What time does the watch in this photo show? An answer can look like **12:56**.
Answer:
**12:26**
